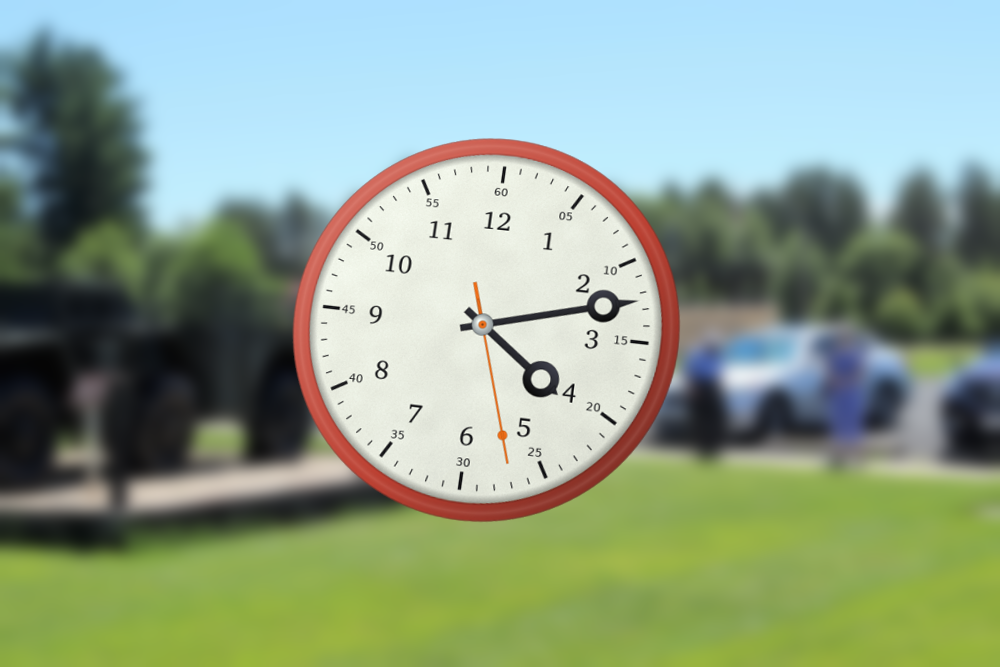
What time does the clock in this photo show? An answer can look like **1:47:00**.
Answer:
**4:12:27**
